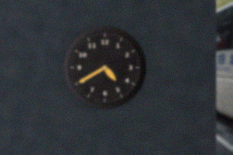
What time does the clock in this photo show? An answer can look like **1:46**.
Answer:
**4:40**
